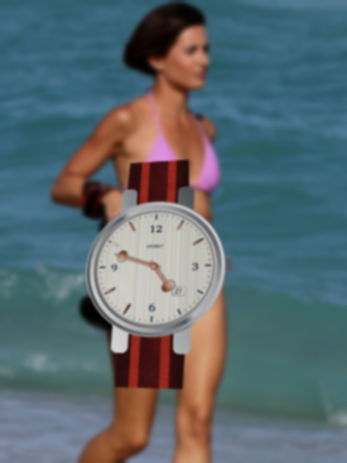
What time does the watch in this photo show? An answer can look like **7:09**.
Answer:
**4:48**
